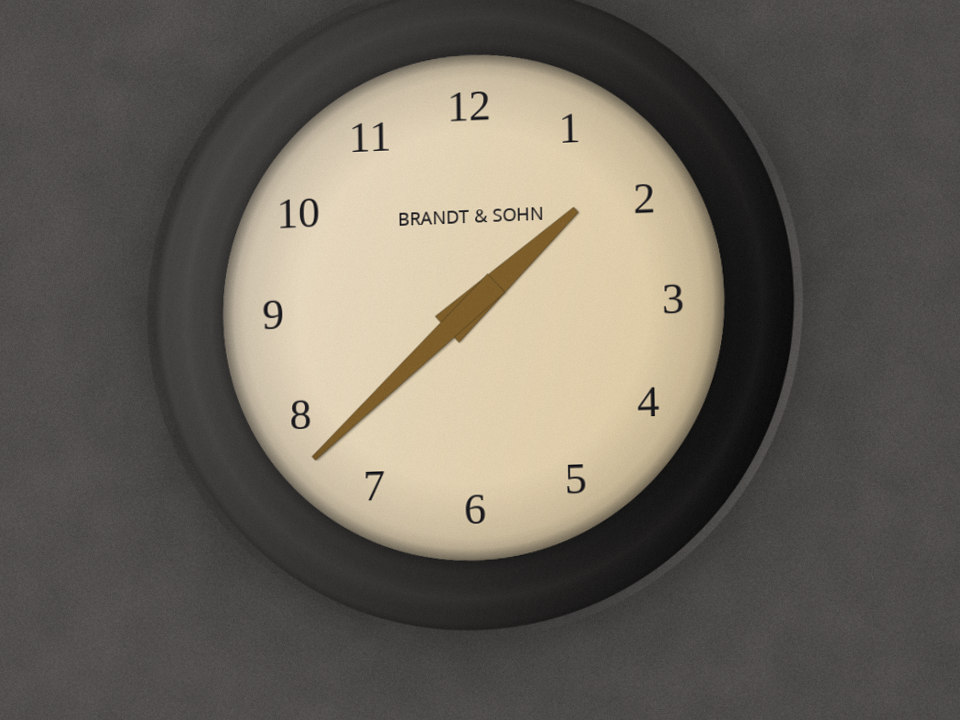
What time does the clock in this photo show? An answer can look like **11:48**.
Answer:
**1:38**
